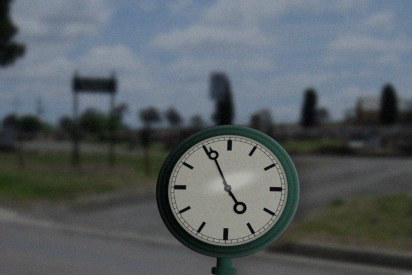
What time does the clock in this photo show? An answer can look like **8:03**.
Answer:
**4:56**
